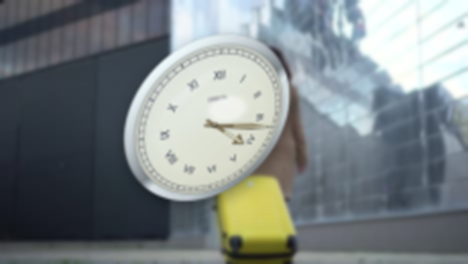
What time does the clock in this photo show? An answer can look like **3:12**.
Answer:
**4:17**
